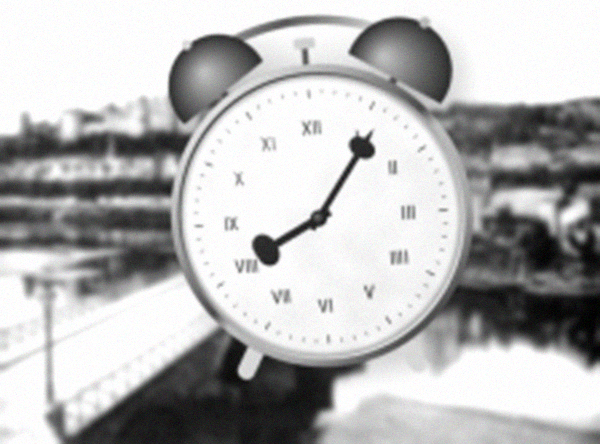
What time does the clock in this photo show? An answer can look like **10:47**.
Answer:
**8:06**
